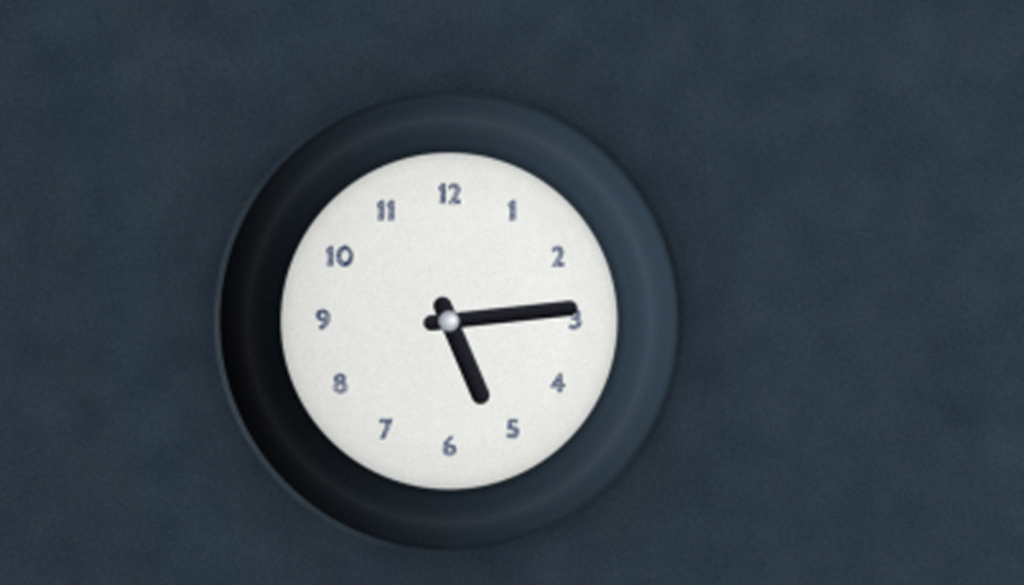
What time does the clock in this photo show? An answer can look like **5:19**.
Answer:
**5:14**
